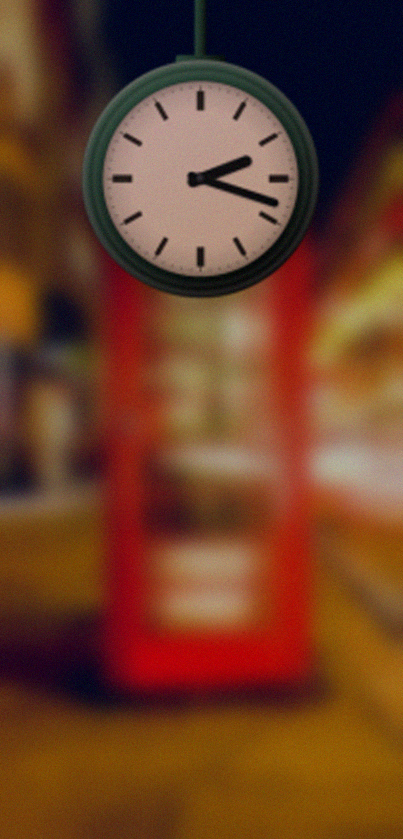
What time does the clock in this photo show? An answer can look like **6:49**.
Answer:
**2:18**
